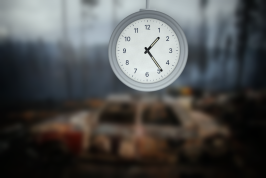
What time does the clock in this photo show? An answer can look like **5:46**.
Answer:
**1:24**
